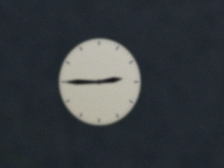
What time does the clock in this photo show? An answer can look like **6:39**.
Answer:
**2:45**
